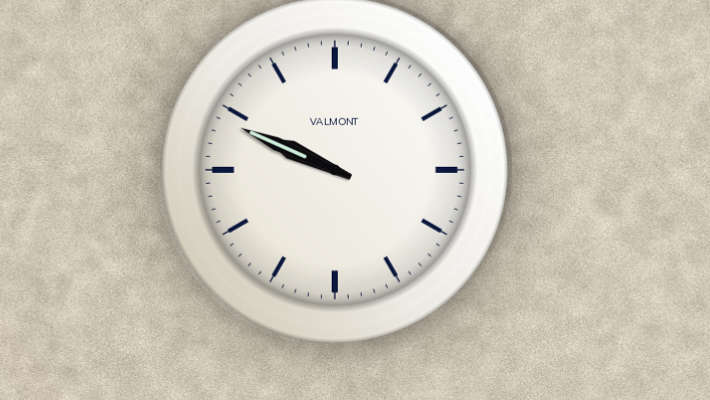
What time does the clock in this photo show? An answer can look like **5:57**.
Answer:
**9:49**
